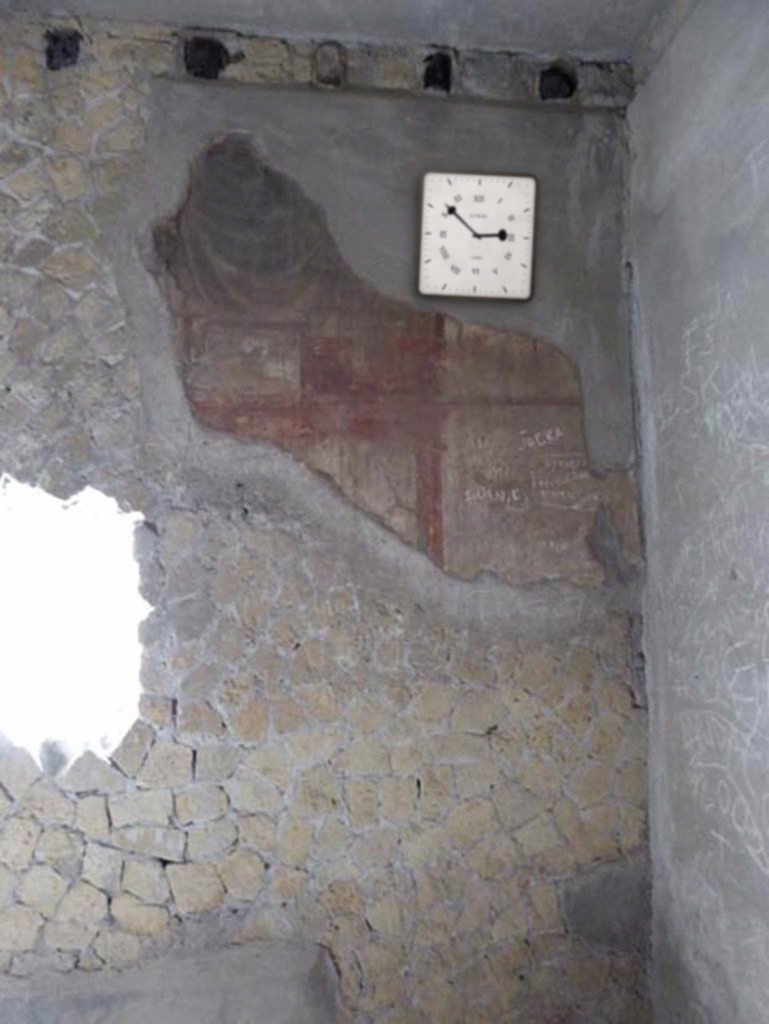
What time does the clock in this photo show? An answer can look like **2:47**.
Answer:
**2:52**
